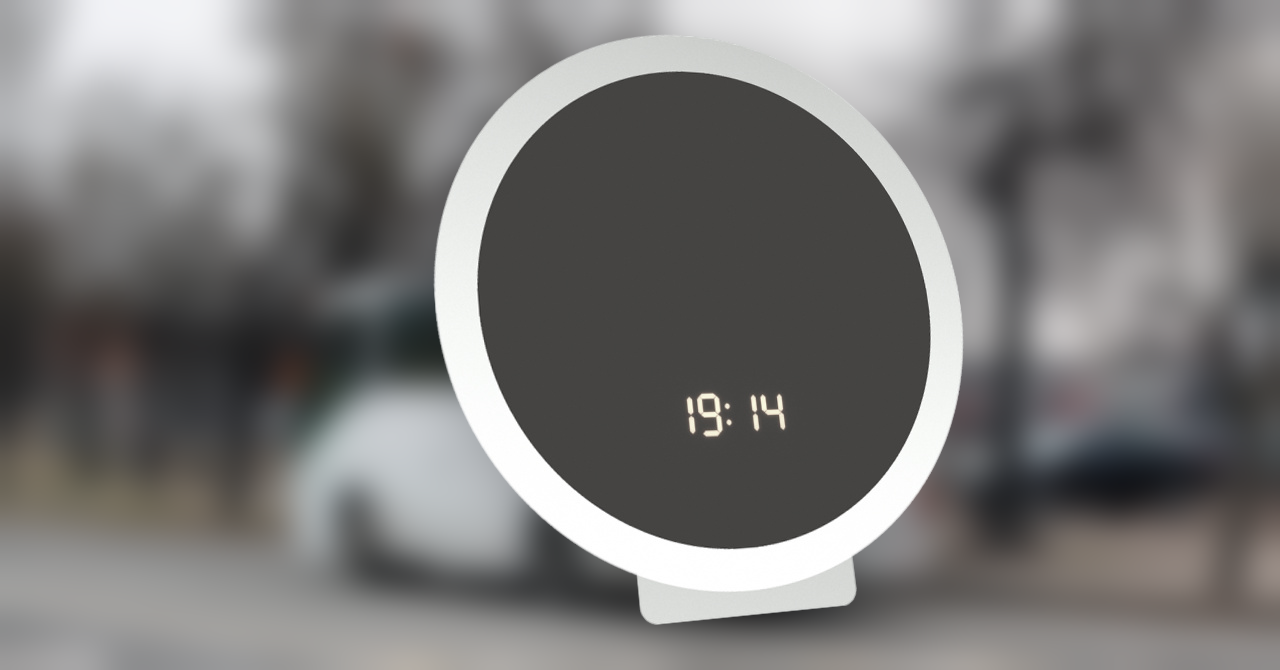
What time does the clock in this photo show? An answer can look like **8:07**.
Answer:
**19:14**
